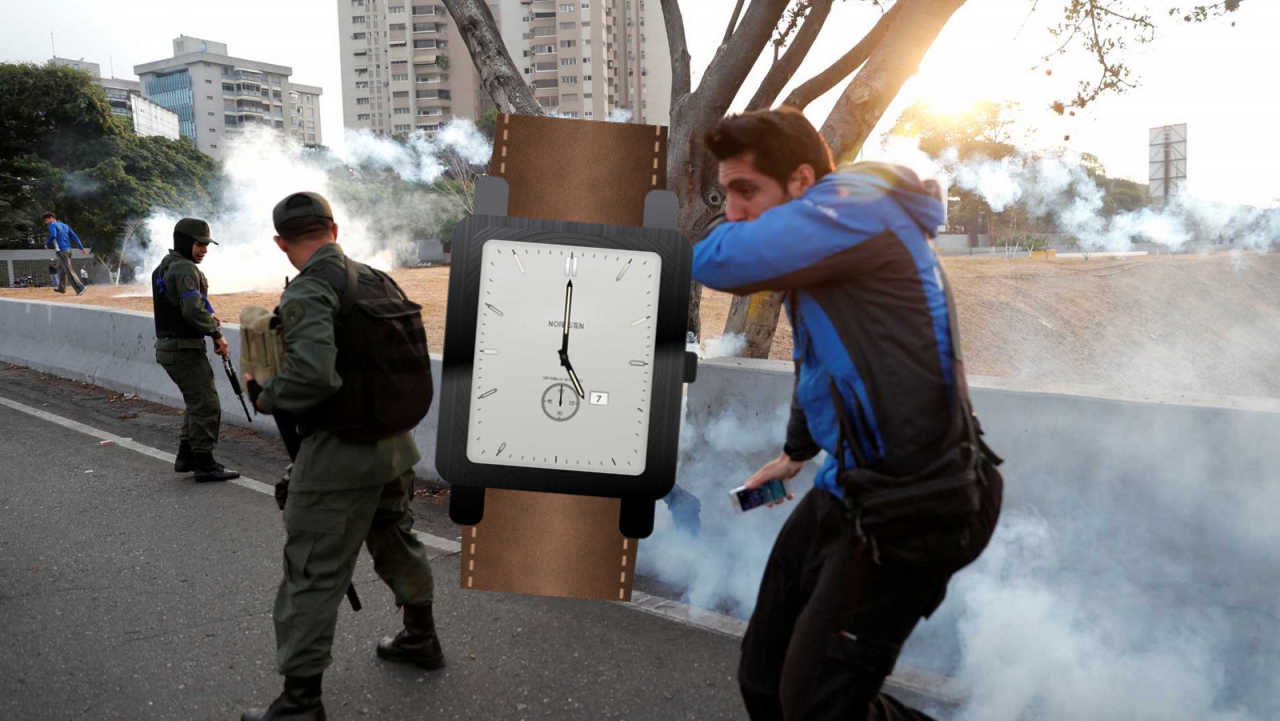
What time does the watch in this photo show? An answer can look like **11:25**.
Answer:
**5:00**
